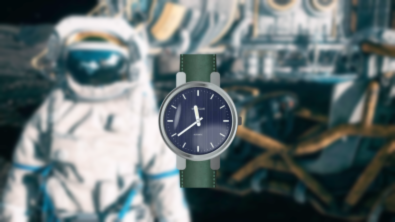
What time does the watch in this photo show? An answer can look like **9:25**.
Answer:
**11:39**
